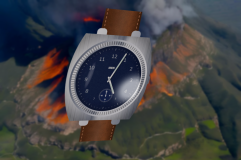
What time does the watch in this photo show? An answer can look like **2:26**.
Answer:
**5:04**
